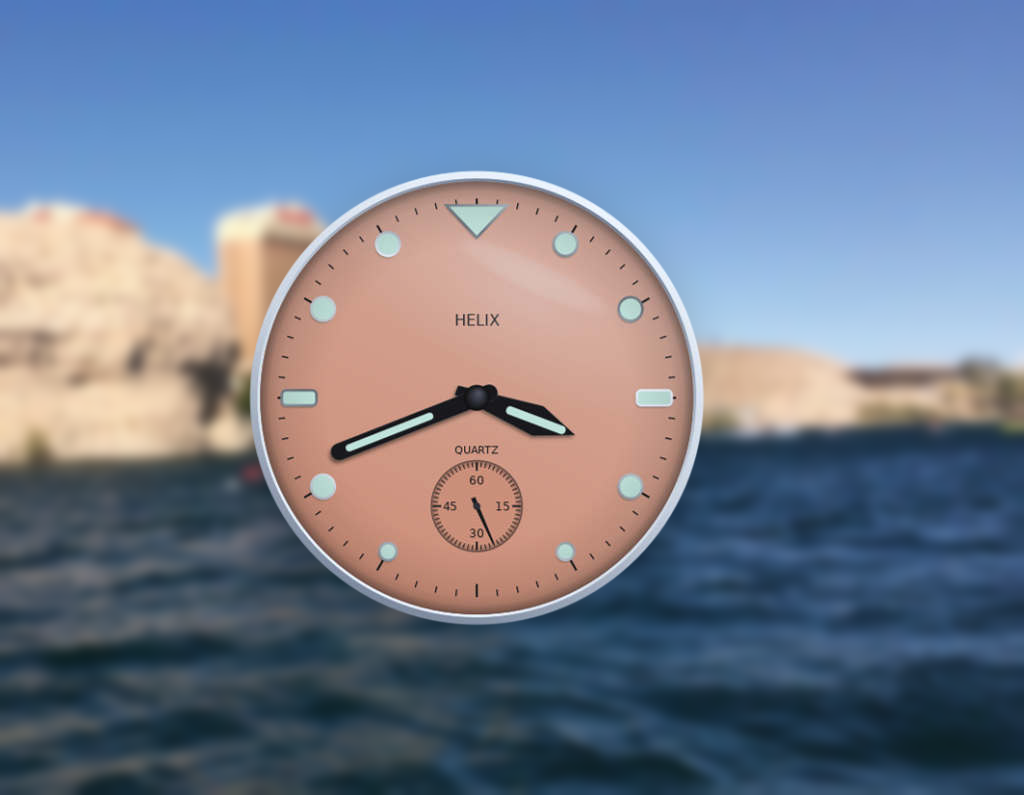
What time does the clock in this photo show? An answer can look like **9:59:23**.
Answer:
**3:41:26**
